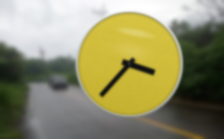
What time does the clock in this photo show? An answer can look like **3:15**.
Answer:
**3:37**
